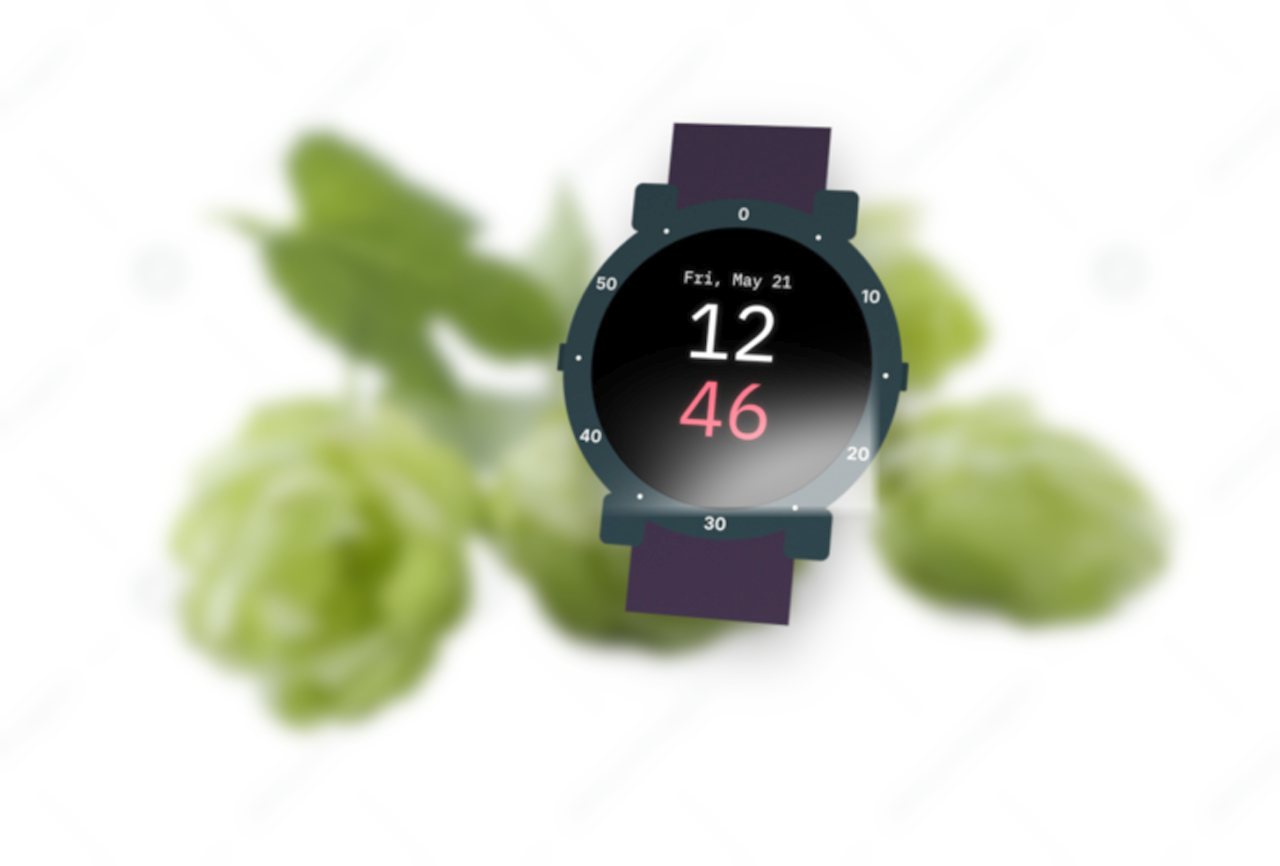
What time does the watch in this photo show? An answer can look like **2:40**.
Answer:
**12:46**
